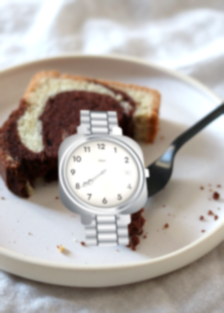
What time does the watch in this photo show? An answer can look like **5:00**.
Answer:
**7:39**
